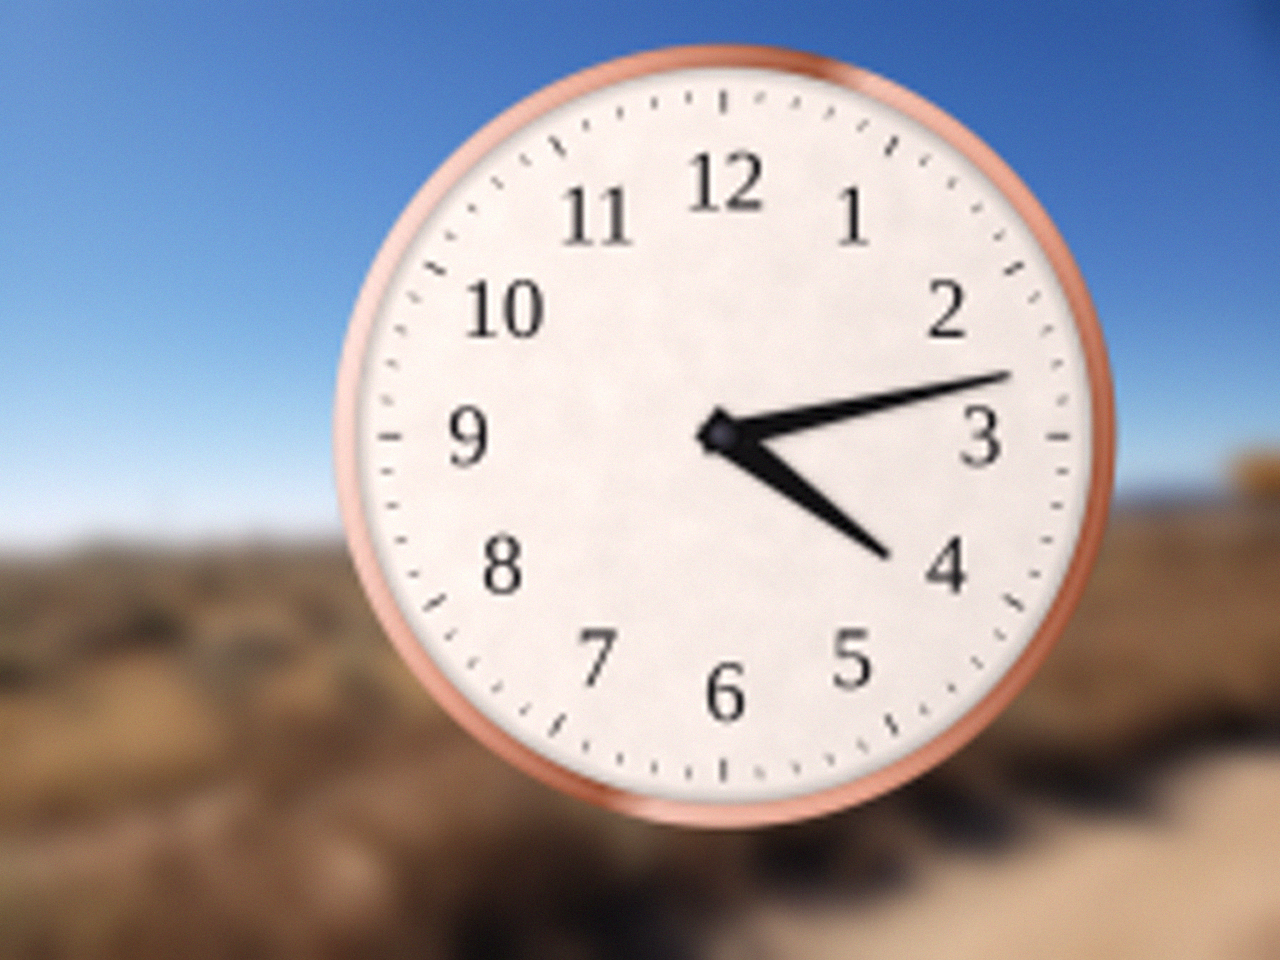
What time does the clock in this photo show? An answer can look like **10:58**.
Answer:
**4:13**
